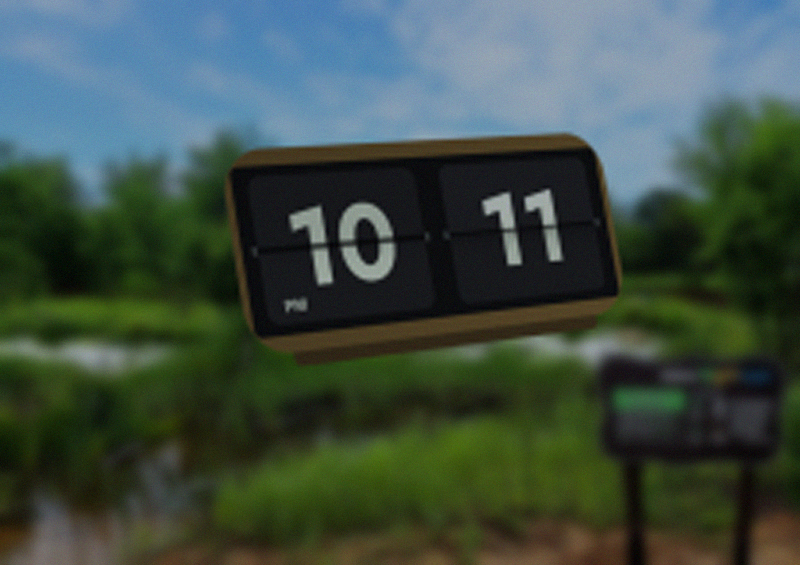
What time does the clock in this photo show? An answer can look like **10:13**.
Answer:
**10:11**
